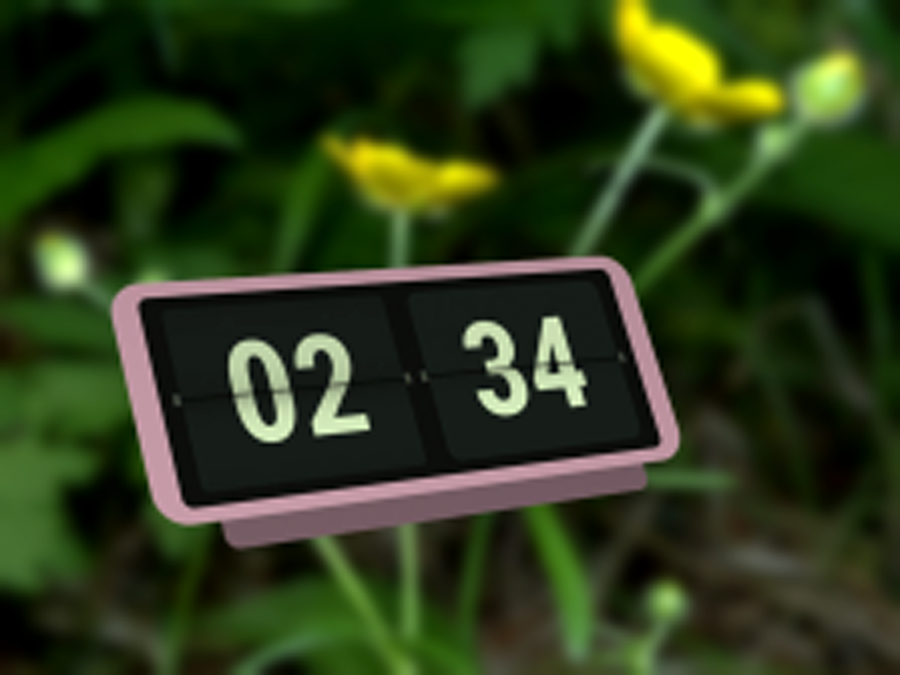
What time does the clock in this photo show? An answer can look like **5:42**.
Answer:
**2:34**
